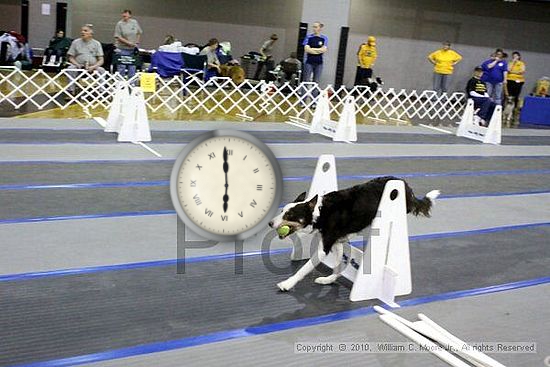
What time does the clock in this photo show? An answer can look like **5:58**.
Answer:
**5:59**
